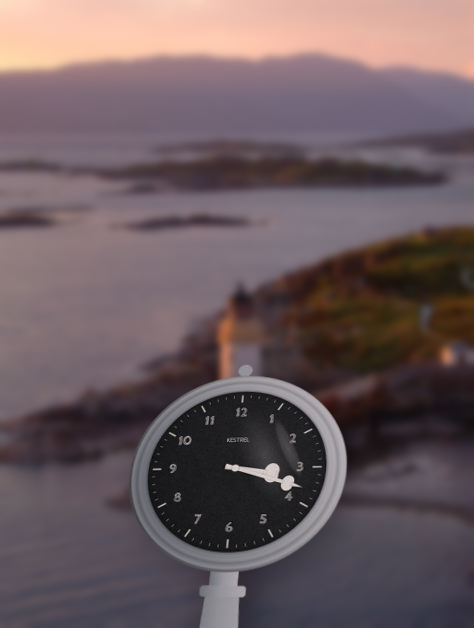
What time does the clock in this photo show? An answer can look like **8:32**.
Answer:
**3:18**
